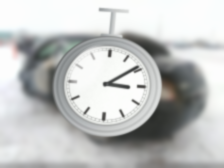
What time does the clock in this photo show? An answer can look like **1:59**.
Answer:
**3:09**
